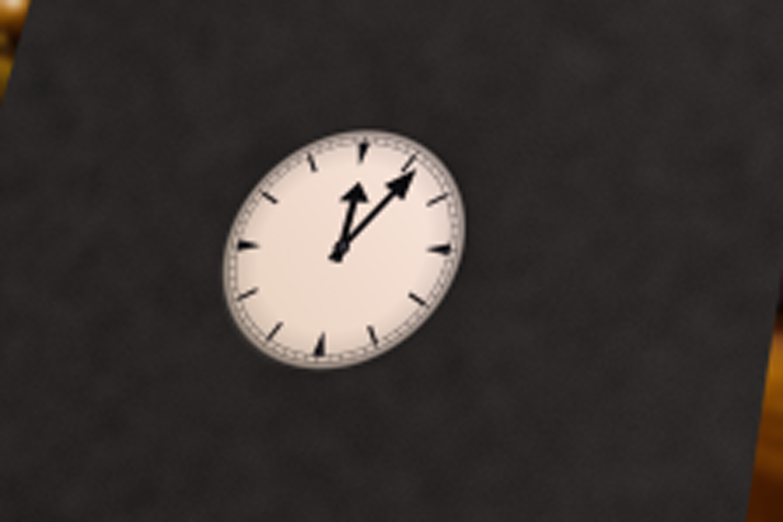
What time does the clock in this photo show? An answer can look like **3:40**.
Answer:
**12:06**
